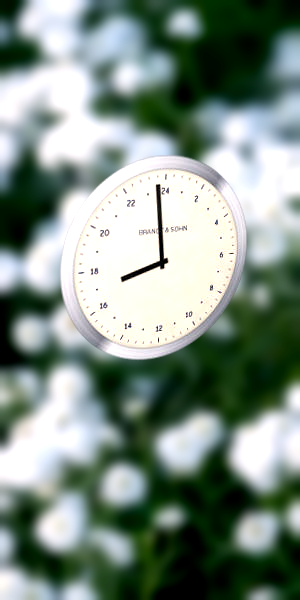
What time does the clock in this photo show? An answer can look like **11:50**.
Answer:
**16:59**
